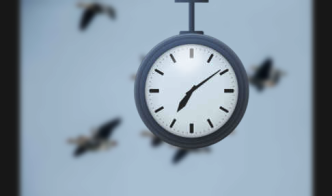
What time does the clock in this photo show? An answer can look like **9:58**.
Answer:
**7:09**
